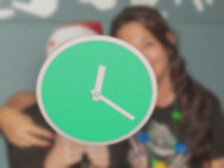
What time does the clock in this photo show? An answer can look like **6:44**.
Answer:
**12:21**
